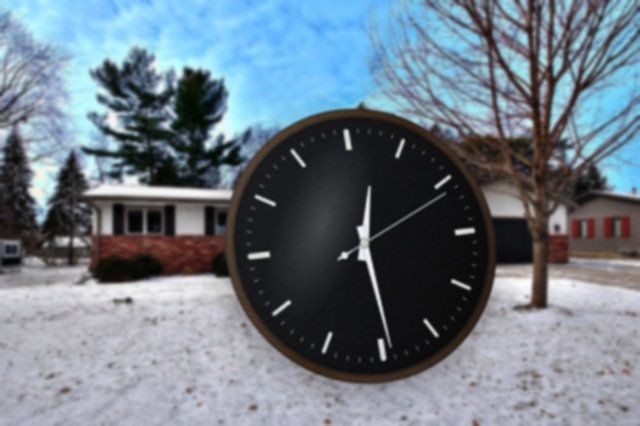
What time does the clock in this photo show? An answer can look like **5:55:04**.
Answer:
**12:29:11**
